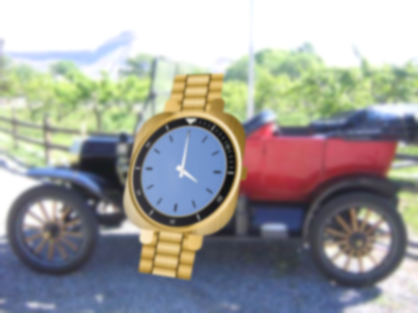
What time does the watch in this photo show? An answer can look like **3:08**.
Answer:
**4:00**
